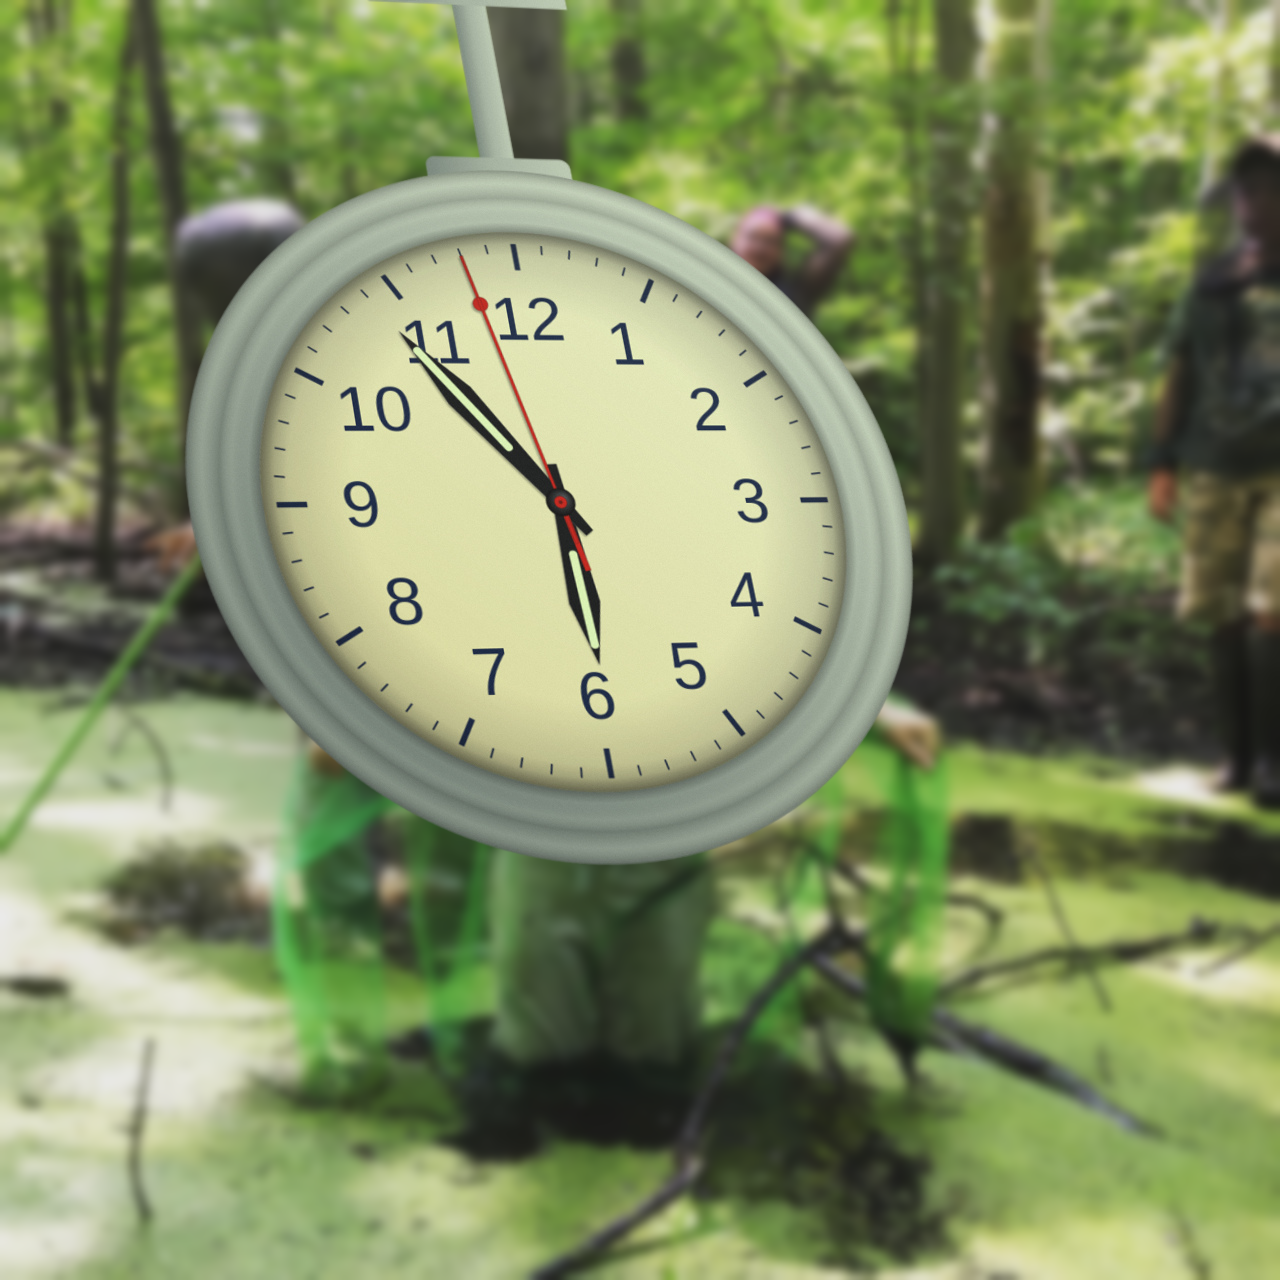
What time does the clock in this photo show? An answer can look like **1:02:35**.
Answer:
**5:53:58**
